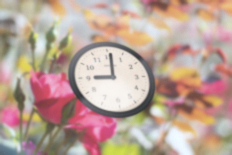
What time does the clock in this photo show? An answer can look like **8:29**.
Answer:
**9:01**
